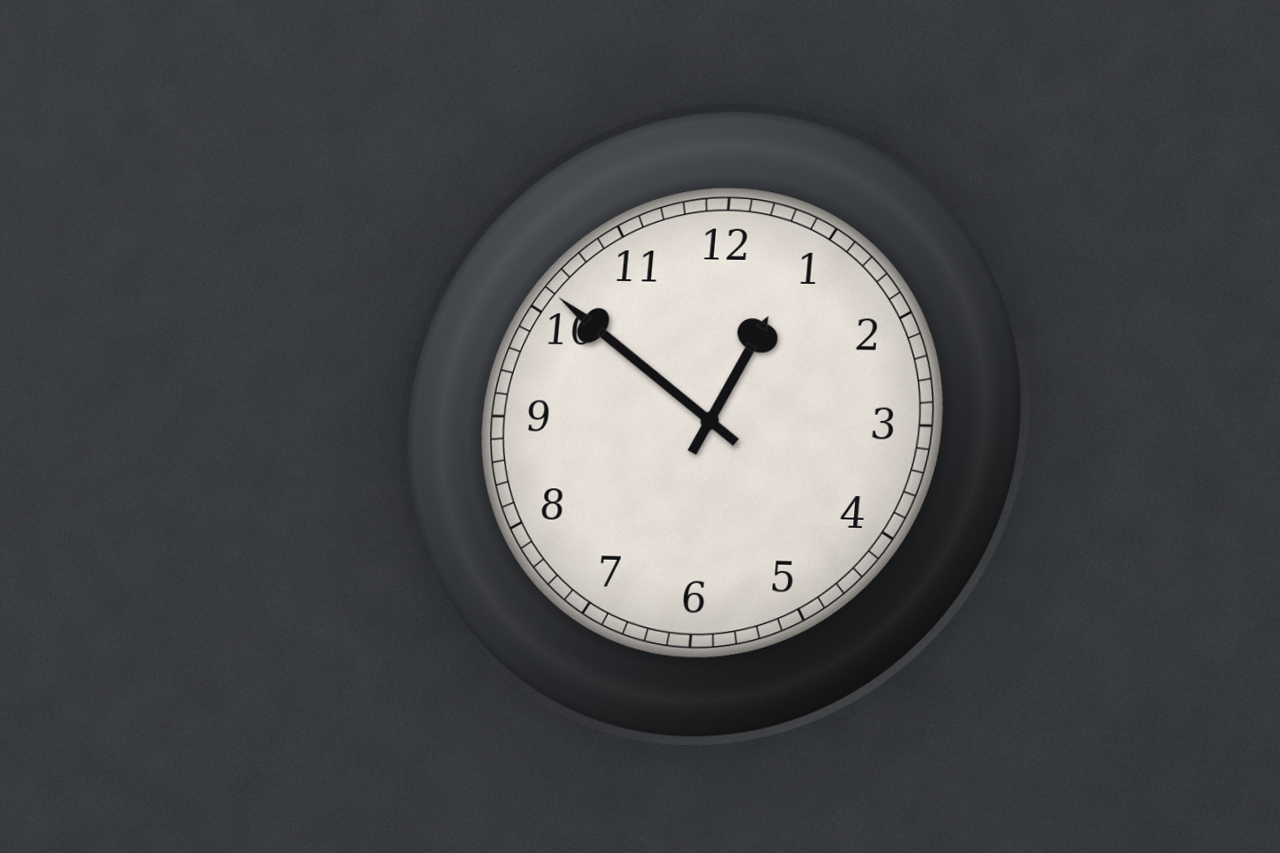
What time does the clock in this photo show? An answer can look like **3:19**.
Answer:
**12:51**
